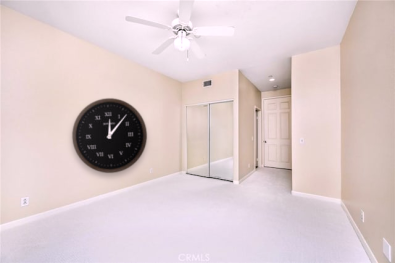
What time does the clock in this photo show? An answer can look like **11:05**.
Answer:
**12:07**
